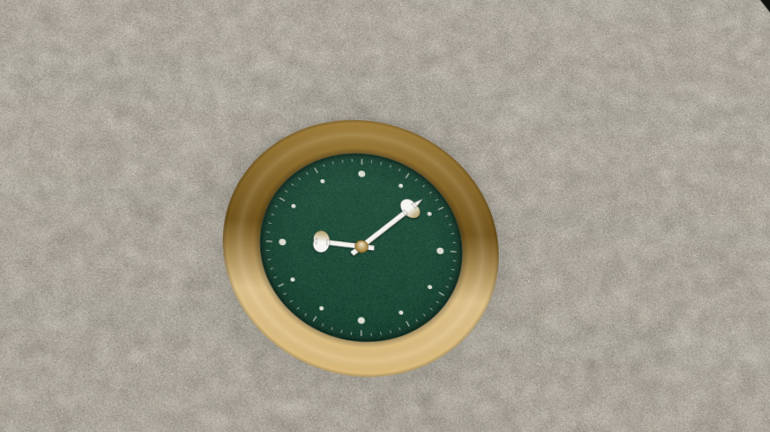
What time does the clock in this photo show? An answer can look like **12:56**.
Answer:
**9:08**
